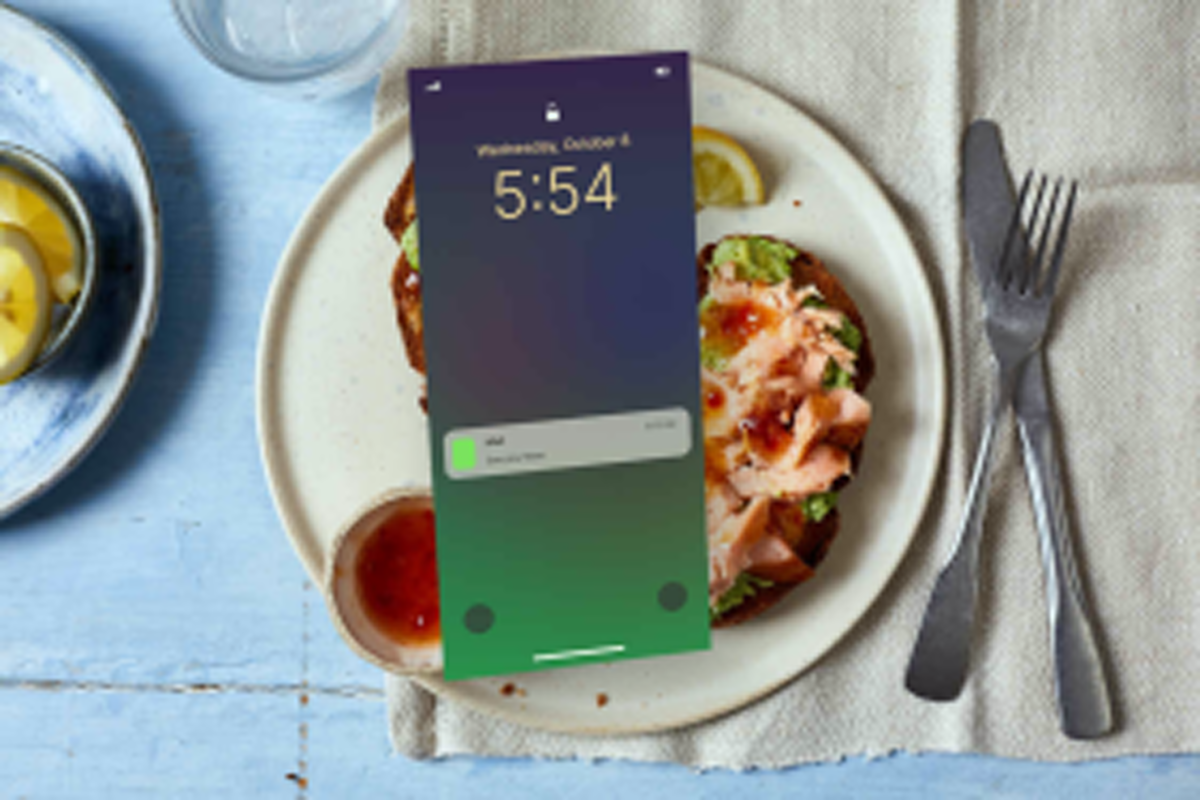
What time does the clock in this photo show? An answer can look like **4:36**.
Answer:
**5:54**
